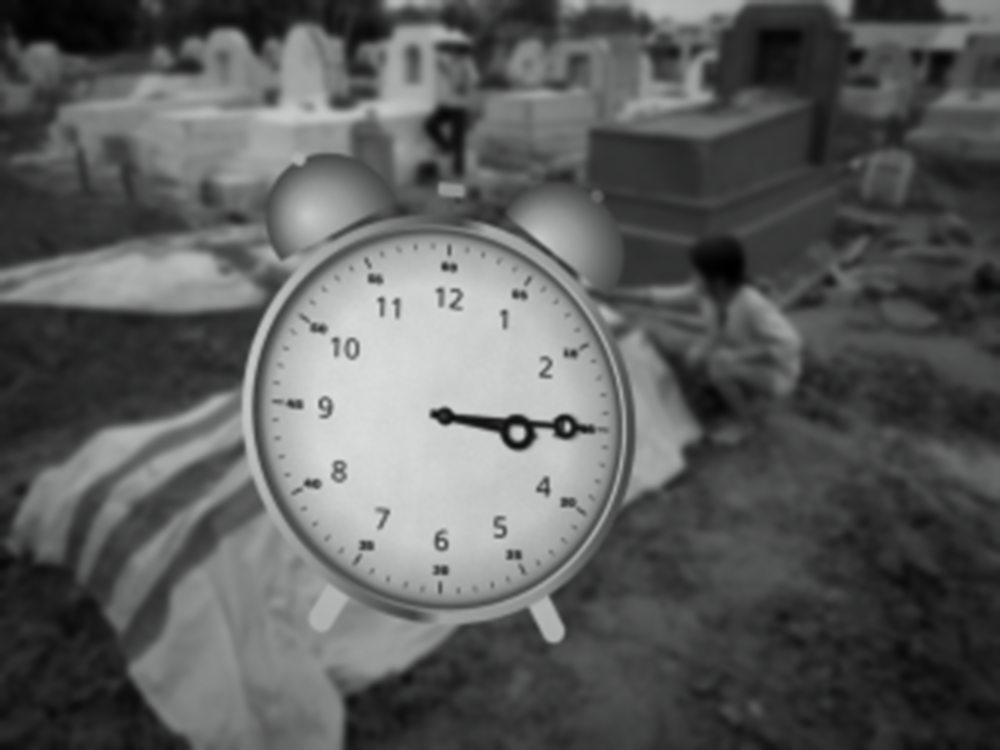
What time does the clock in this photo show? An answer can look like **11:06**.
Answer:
**3:15**
